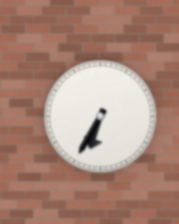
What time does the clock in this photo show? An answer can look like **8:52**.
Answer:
**6:35**
